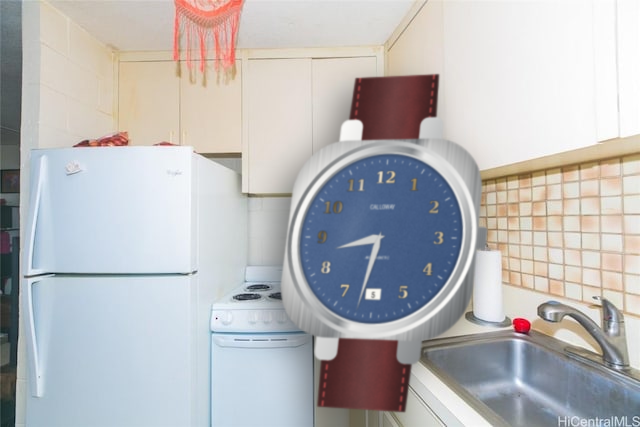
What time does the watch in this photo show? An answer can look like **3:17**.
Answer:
**8:32**
